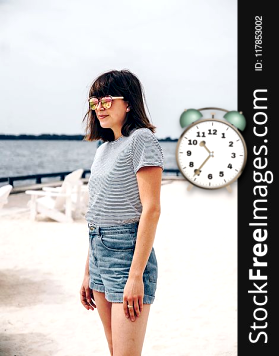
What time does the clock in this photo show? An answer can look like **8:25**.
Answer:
**10:36**
